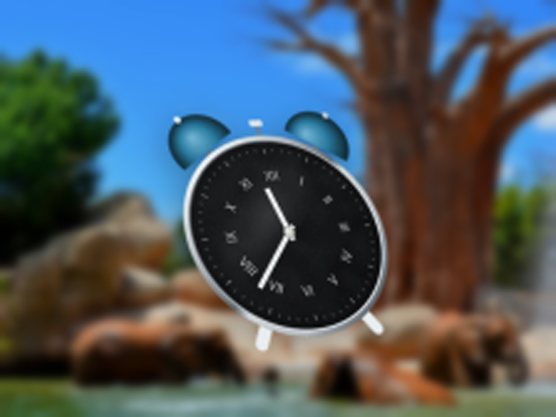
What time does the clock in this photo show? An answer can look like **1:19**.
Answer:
**11:37**
